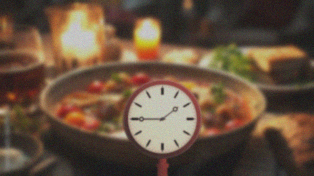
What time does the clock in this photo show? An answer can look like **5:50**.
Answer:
**1:45**
